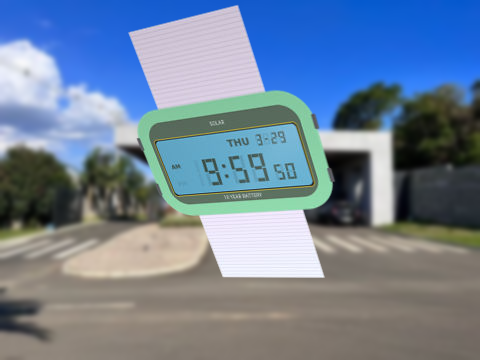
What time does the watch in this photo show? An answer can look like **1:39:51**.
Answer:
**9:59:50**
